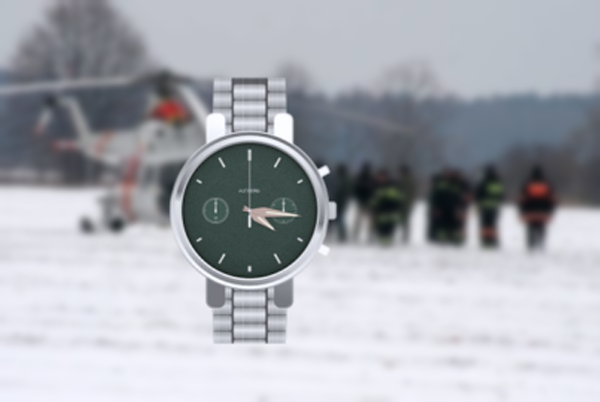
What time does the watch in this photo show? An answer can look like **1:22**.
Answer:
**4:16**
